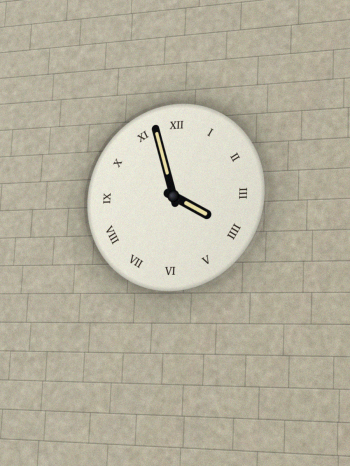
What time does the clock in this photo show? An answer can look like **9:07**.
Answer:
**3:57**
